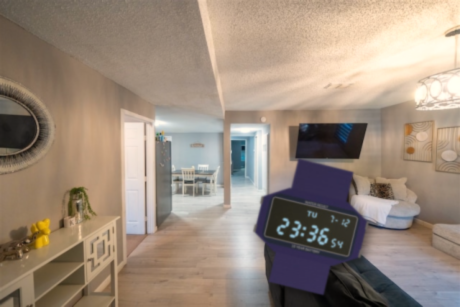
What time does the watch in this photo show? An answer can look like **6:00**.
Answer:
**23:36**
